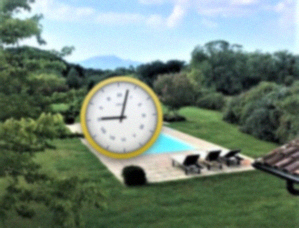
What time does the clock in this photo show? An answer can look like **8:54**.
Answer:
**9:03**
